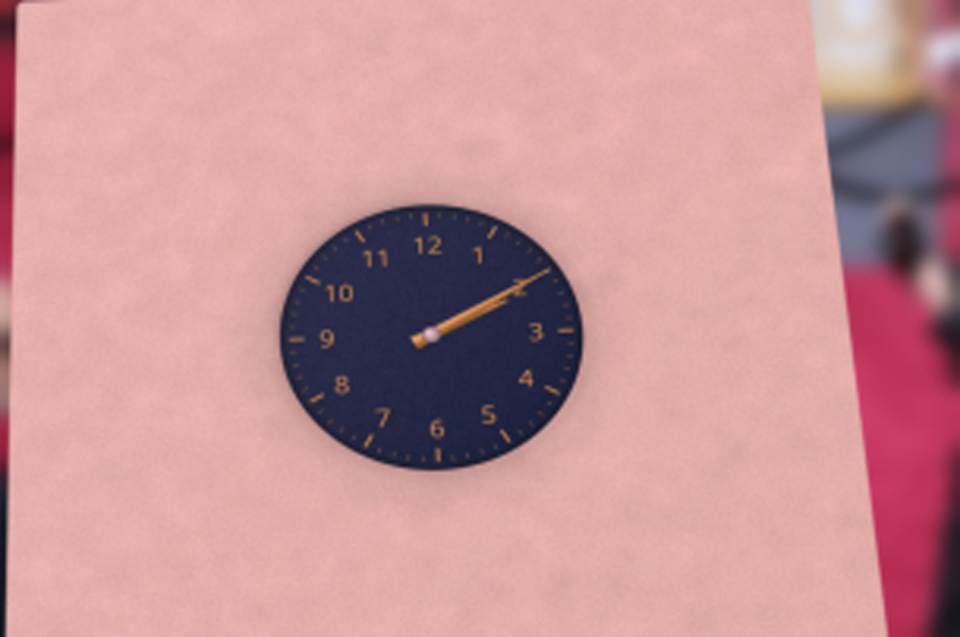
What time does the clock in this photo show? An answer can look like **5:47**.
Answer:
**2:10**
